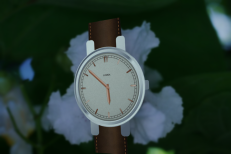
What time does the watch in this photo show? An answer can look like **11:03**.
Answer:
**5:52**
